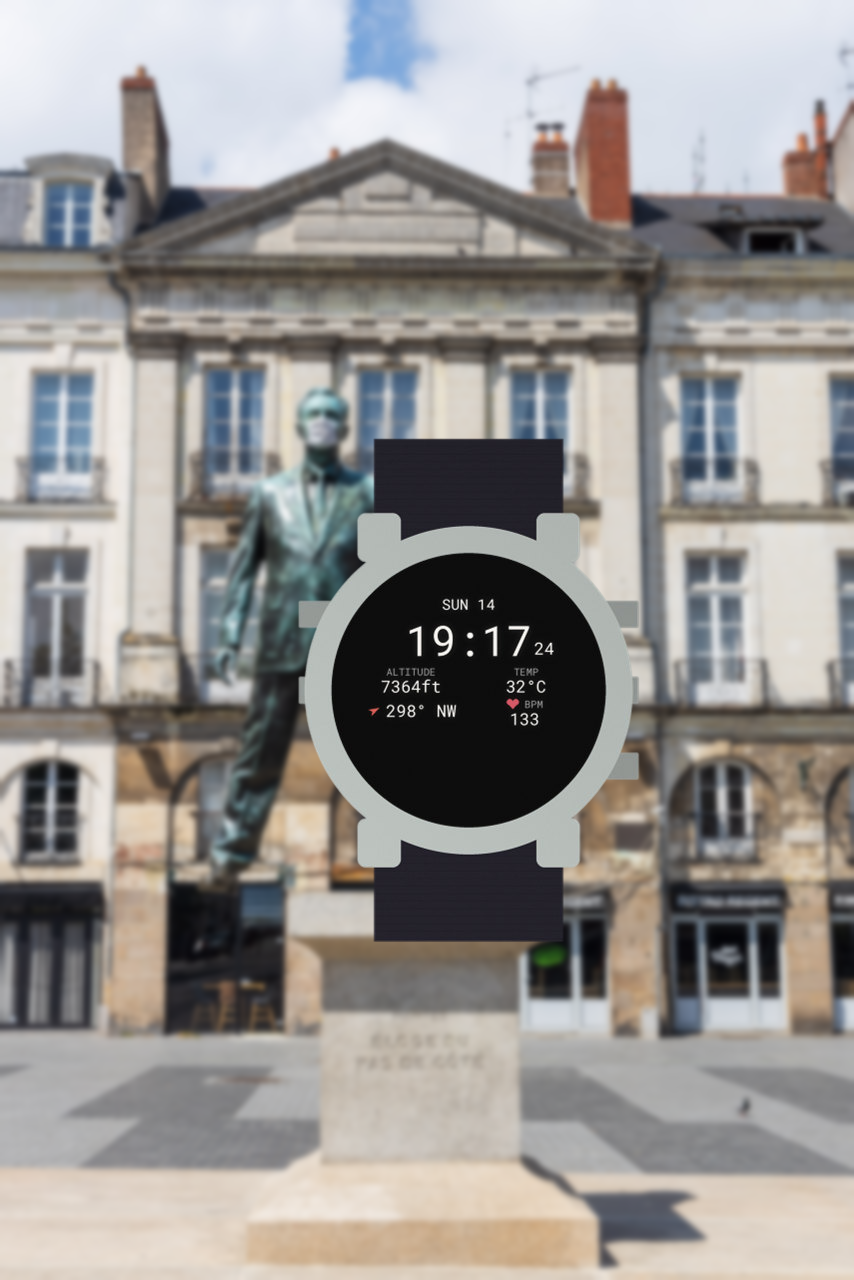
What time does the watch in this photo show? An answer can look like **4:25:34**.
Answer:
**19:17:24**
